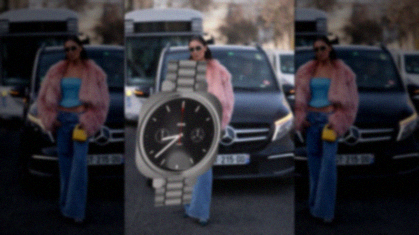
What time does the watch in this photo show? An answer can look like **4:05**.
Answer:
**8:38**
